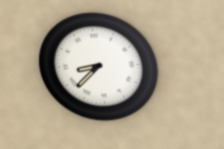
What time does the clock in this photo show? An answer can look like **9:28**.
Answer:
**8:38**
